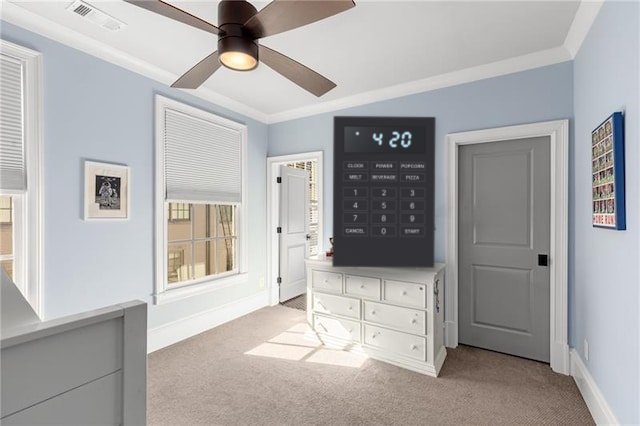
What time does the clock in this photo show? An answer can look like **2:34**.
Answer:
**4:20**
